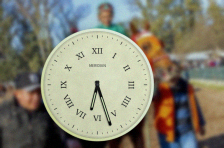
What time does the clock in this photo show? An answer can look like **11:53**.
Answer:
**6:27**
